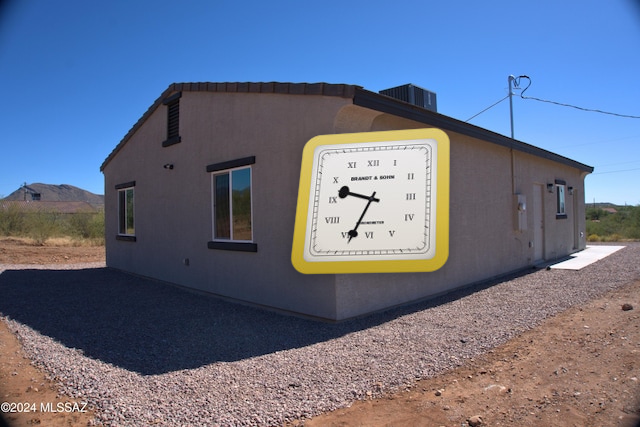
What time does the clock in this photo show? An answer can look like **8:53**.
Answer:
**9:34**
